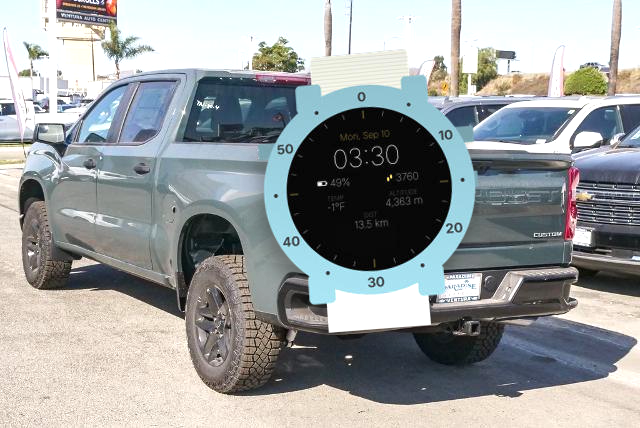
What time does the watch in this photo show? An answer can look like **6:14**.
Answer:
**3:30**
